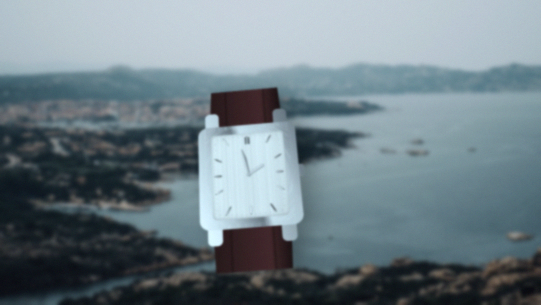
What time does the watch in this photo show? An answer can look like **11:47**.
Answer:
**1:58**
